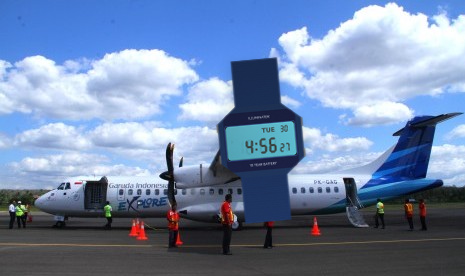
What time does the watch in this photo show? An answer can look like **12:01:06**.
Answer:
**4:56:27**
